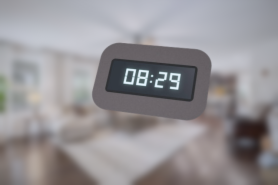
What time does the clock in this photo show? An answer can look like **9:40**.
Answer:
**8:29**
